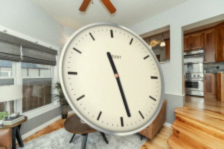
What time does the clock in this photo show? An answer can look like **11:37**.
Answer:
**11:28**
